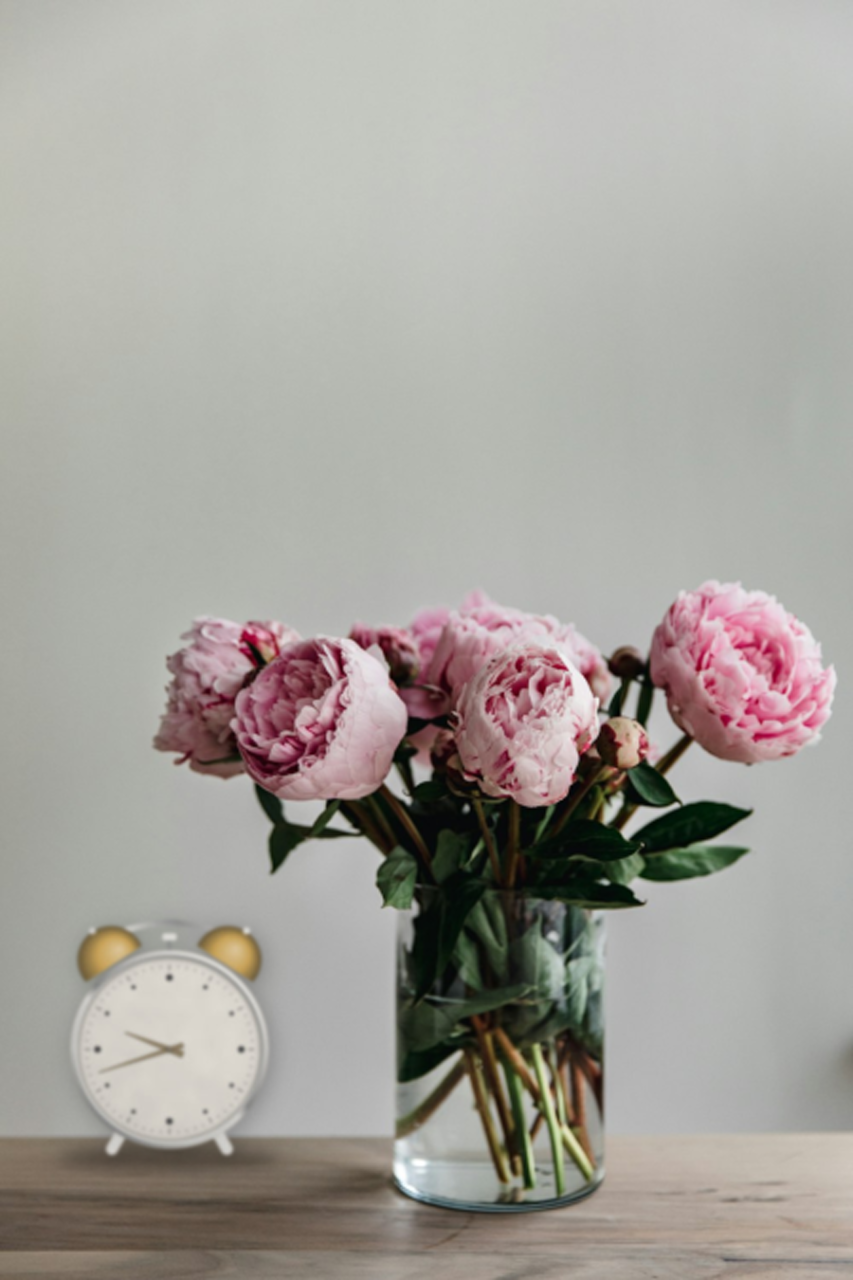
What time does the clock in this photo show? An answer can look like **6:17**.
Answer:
**9:42**
